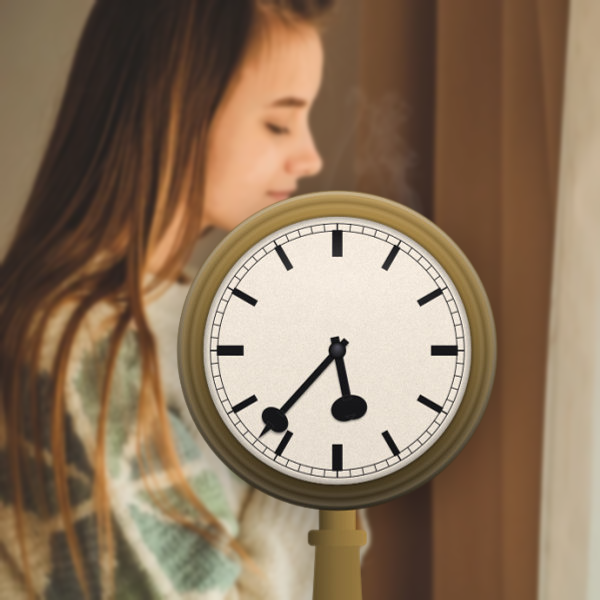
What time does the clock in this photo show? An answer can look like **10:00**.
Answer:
**5:37**
